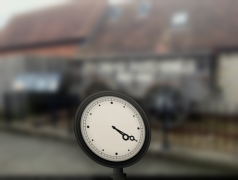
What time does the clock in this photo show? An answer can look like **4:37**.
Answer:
**4:20**
